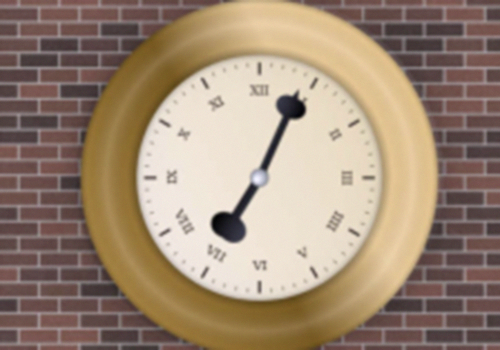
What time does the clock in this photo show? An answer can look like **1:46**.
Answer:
**7:04**
